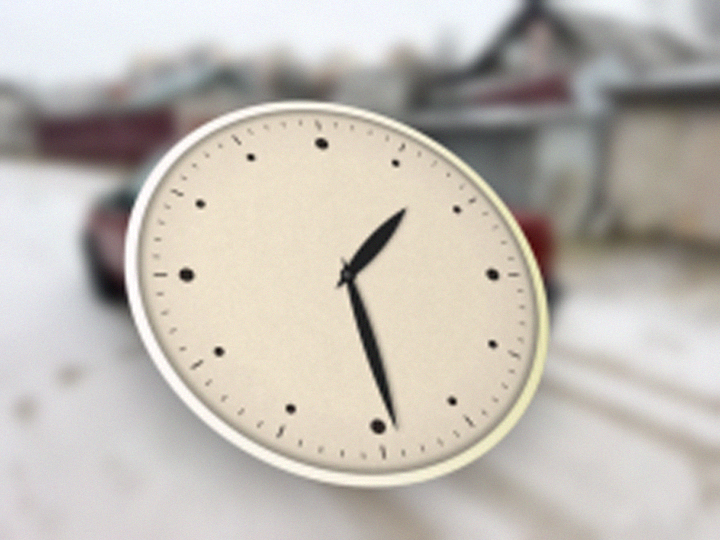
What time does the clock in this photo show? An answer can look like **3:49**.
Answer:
**1:29**
